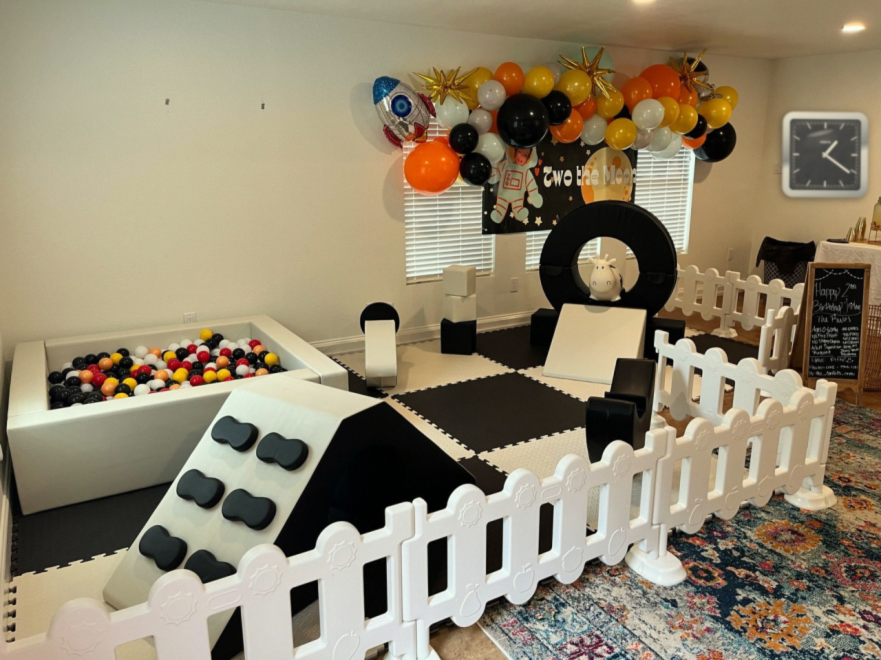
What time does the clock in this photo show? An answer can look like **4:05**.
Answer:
**1:21**
